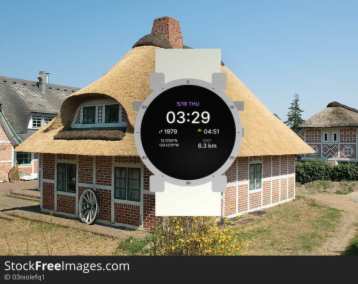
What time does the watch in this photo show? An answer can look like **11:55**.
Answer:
**3:29**
